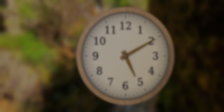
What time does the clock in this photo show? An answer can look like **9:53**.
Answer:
**5:10**
